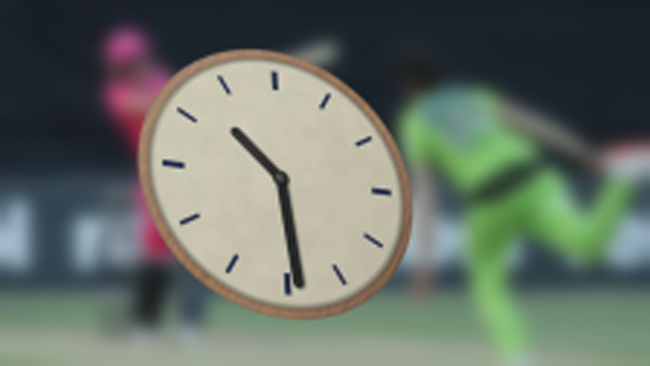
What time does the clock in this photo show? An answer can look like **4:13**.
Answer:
**10:29**
